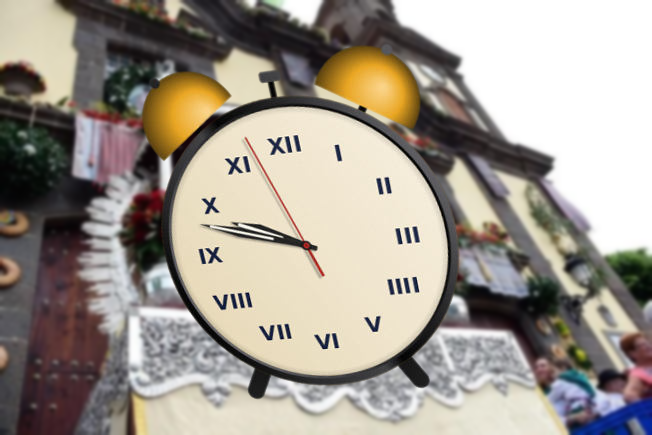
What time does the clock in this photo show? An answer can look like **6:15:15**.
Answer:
**9:47:57**
